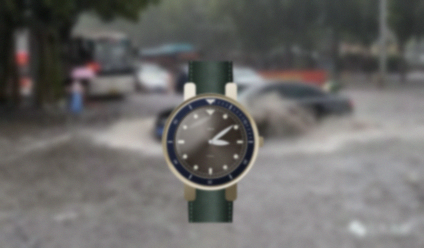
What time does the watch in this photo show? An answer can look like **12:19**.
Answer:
**3:09**
